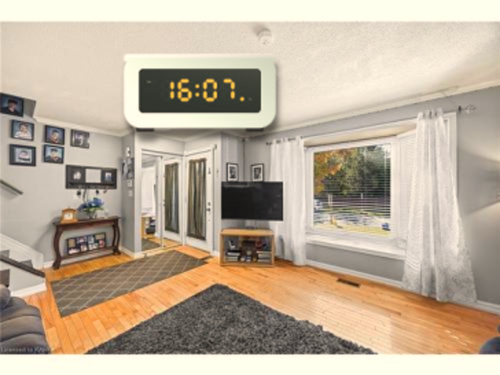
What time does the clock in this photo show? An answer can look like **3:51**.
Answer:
**16:07**
